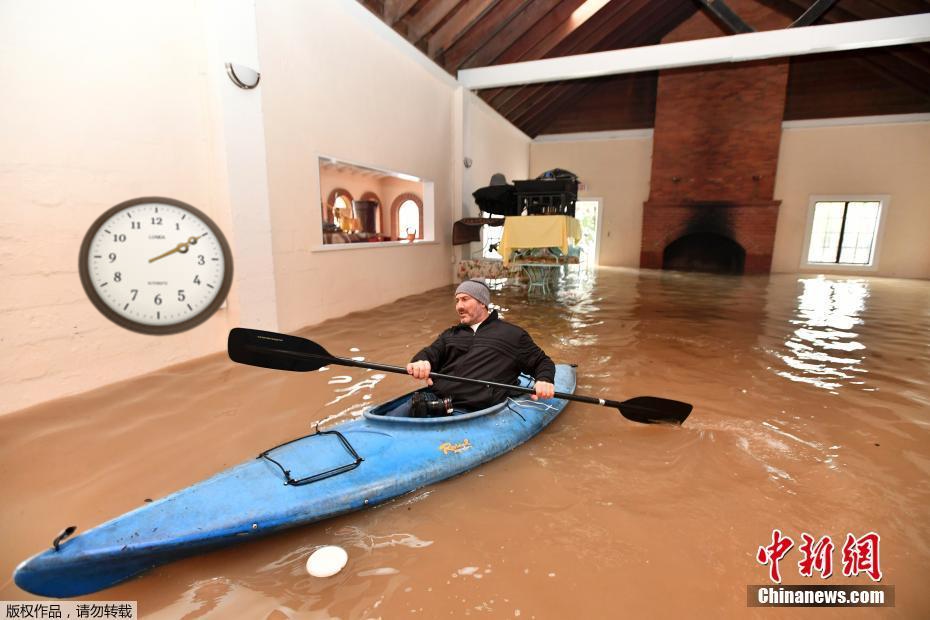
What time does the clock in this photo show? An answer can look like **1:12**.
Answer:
**2:10**
